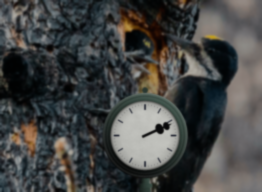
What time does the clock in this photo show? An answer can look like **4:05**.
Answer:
**2:11**
